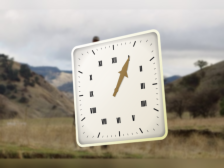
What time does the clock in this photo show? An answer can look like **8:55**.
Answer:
**1:05**
